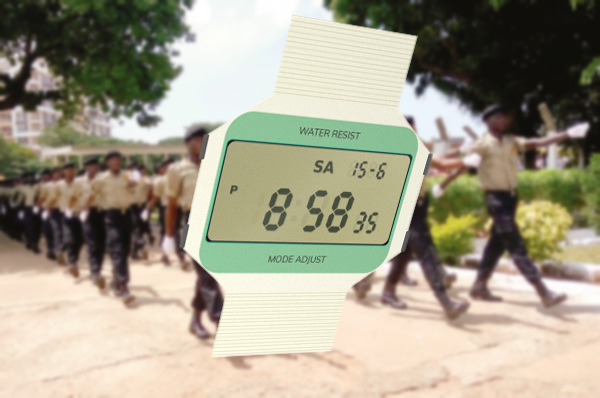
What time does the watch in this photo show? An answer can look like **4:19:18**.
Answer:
**8:58:35**
